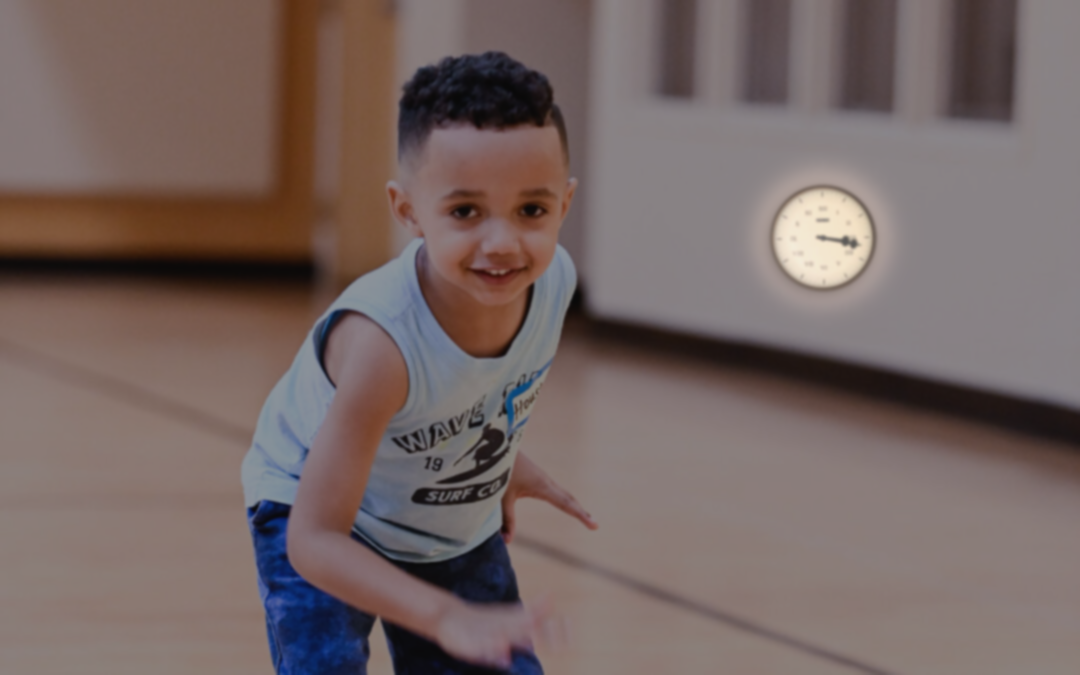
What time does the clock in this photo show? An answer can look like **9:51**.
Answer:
**3:17**
